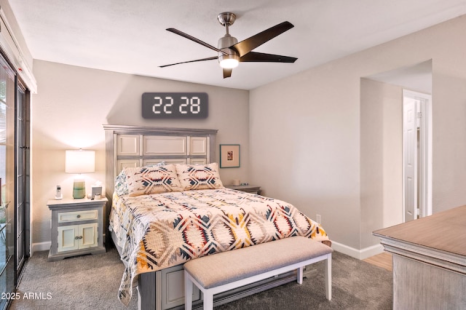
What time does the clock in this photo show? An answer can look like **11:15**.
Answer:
**22:28**
